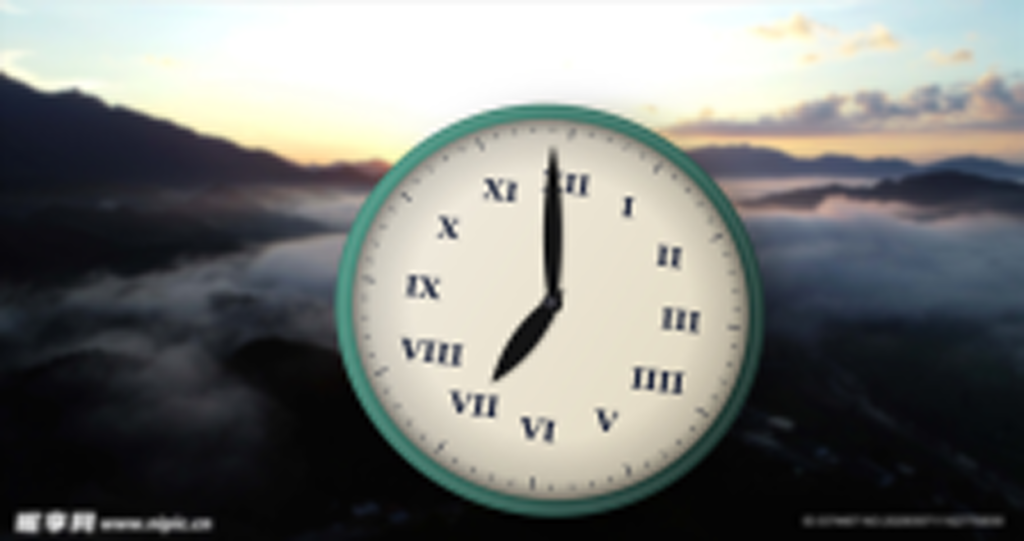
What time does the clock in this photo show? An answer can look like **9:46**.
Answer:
**6:59**
